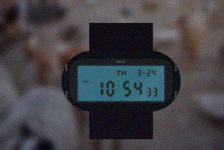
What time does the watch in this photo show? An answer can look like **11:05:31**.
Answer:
**10:54:33**
